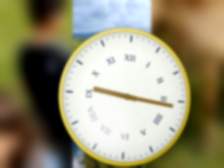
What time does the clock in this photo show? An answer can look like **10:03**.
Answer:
**9:16**
